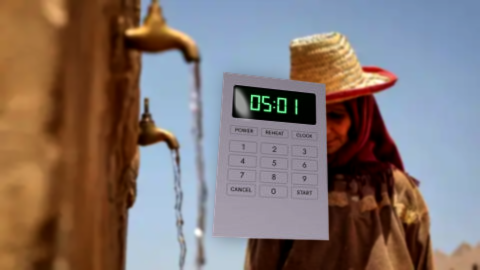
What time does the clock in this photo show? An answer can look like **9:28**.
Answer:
**5:01**
